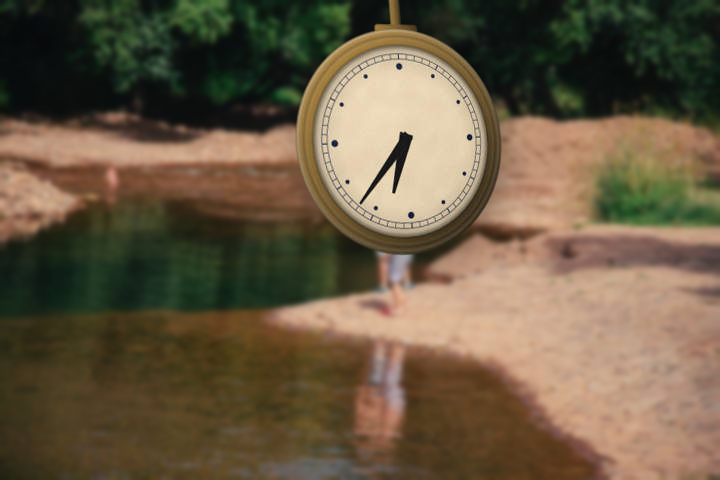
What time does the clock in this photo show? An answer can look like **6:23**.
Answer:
**6:37**
